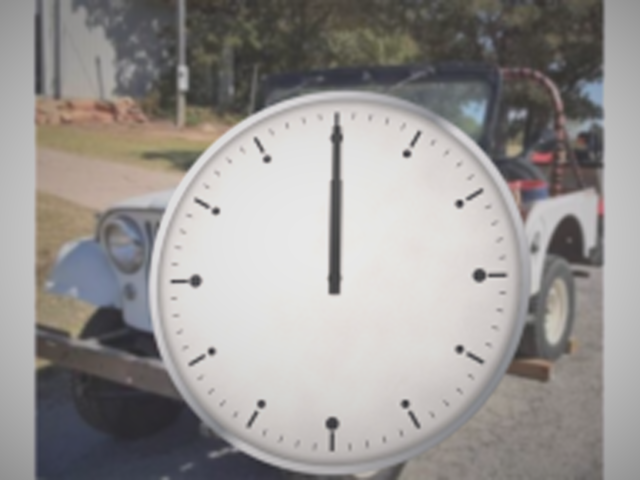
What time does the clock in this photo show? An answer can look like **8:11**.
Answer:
**12:00**
